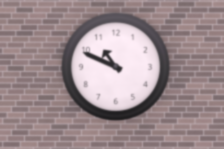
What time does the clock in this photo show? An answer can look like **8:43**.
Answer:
**10:49**
